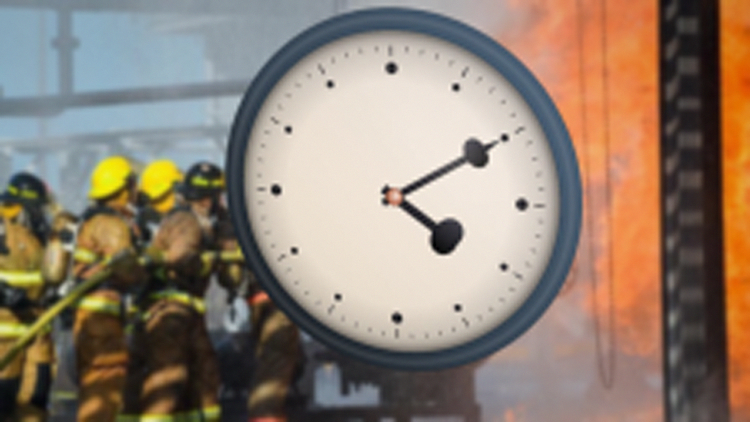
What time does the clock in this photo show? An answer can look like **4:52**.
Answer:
**4:10**
